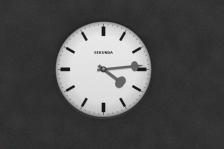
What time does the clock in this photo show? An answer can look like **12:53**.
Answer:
**4:14**
